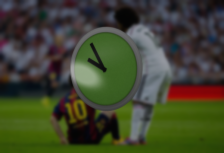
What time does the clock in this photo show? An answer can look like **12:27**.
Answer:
**9:55**
